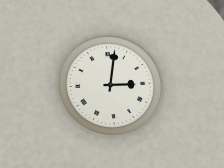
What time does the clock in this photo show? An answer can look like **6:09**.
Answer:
**3:02**
